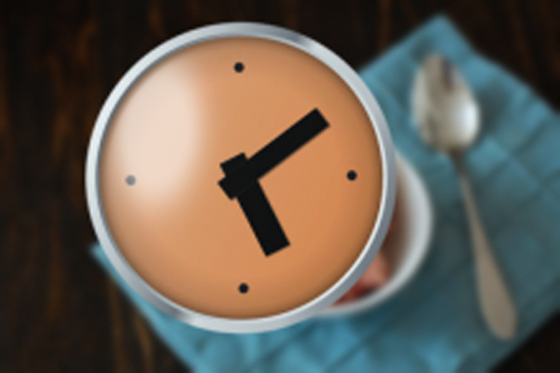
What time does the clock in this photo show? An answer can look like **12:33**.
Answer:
**5:09**
